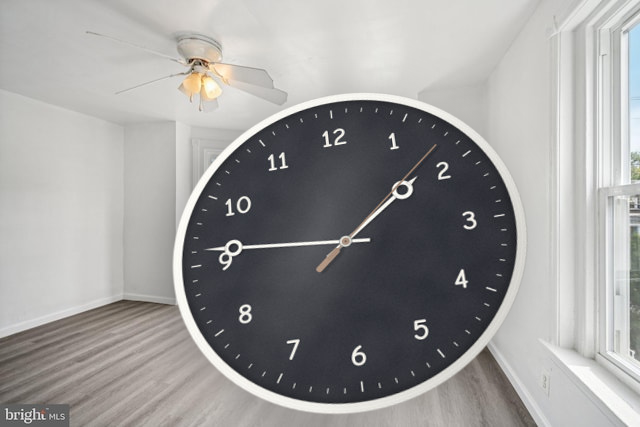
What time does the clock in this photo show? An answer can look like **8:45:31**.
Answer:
**1:46:08**
